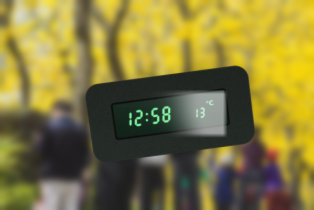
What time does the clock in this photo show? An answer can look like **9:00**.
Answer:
**12:58**
